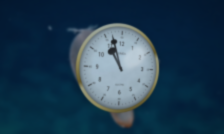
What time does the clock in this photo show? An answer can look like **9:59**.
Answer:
**10:57**
